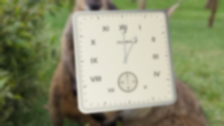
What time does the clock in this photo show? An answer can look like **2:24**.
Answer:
**1:00**
